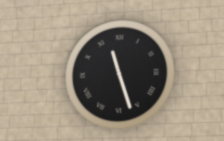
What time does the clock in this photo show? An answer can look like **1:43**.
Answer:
**11:27**
